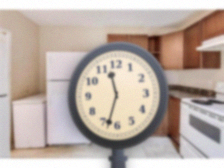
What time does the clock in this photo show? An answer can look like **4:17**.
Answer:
**11:33**
